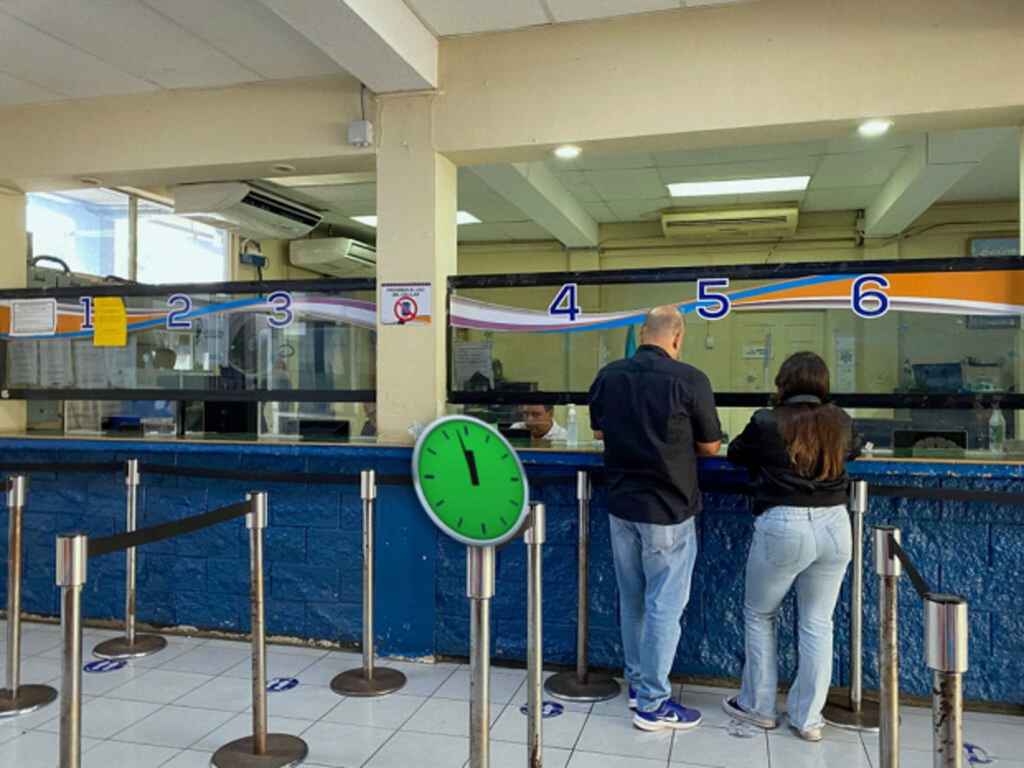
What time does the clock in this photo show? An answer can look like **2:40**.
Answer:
**11:58**
